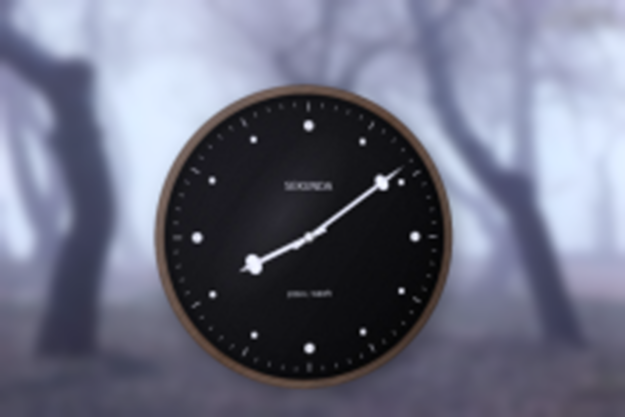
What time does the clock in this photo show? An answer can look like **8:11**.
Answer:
**8:09**
